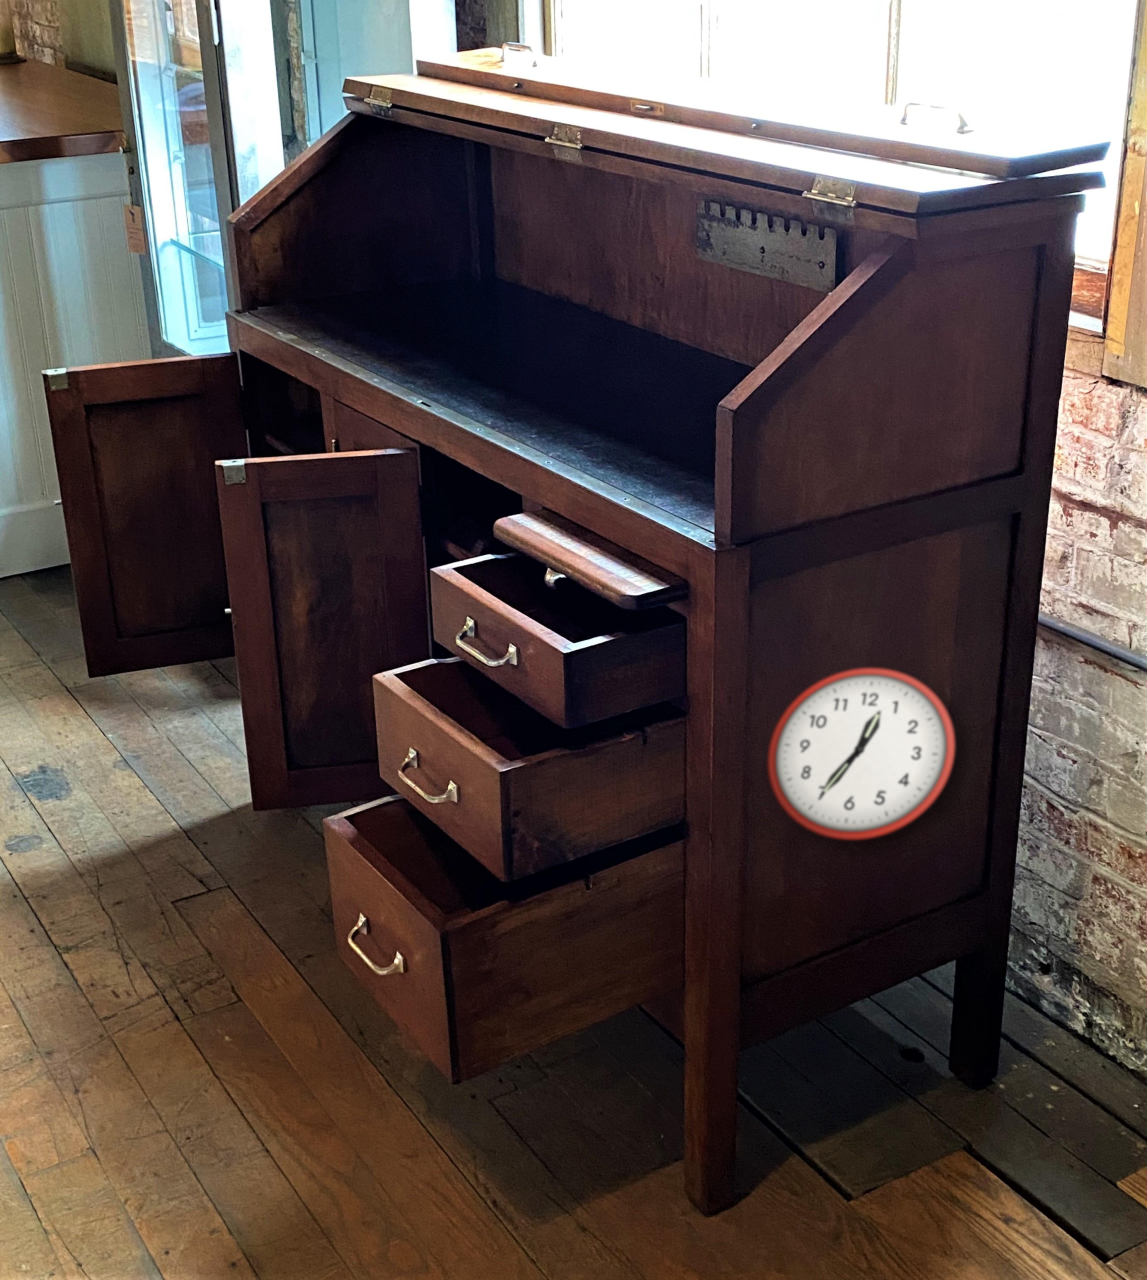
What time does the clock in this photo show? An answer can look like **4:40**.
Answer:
**12:35**
